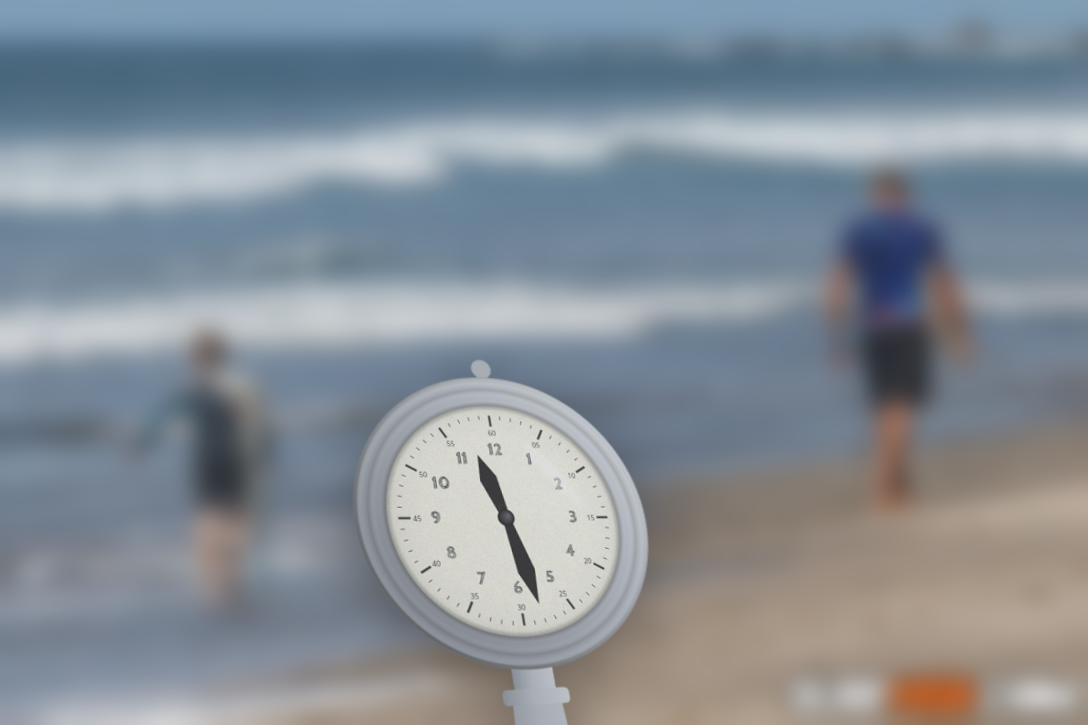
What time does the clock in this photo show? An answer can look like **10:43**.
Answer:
**11:28**
